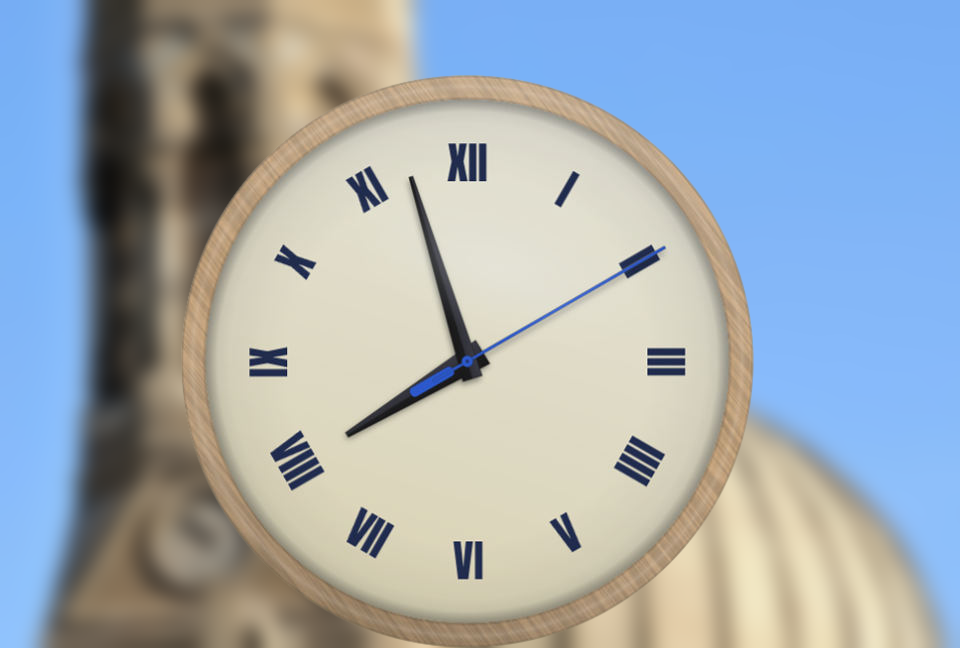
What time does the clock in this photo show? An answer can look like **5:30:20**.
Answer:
**7:57:10**
